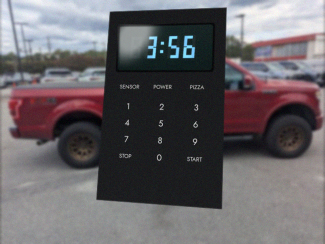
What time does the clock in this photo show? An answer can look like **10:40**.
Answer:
**3:56**
